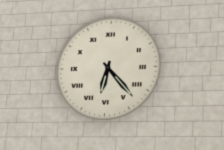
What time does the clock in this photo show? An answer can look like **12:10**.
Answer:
**6:23**
